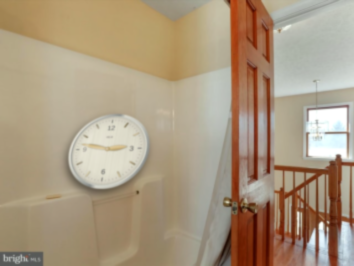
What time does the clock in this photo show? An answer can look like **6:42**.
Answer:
**2:47**
